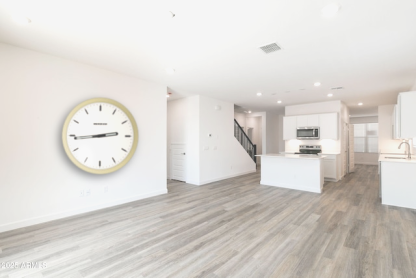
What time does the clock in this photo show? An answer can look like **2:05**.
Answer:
**2:44**
